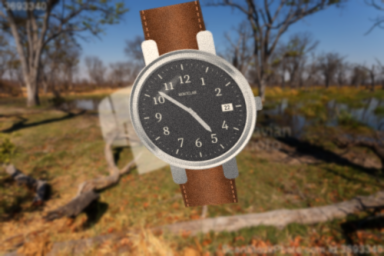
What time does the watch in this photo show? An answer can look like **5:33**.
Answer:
**4:52**
